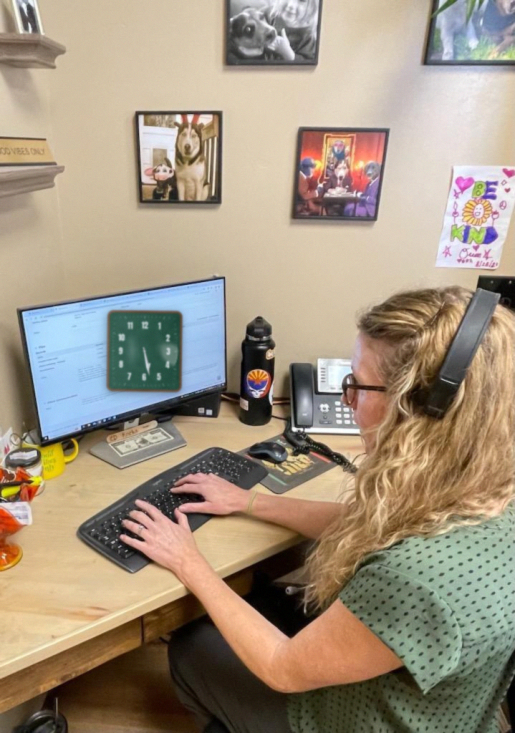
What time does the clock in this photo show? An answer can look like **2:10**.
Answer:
**5:28**
